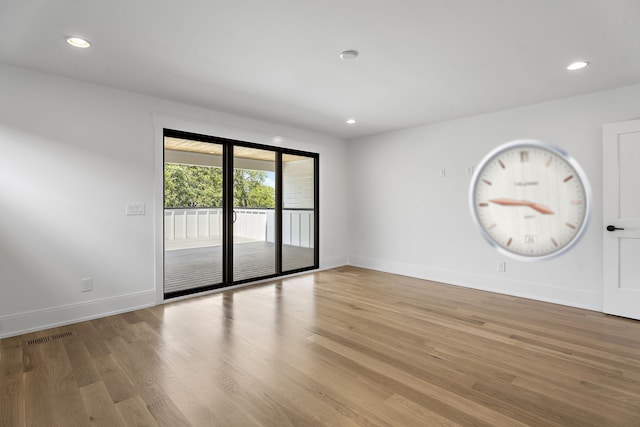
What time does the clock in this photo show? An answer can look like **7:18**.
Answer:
**3:46**
